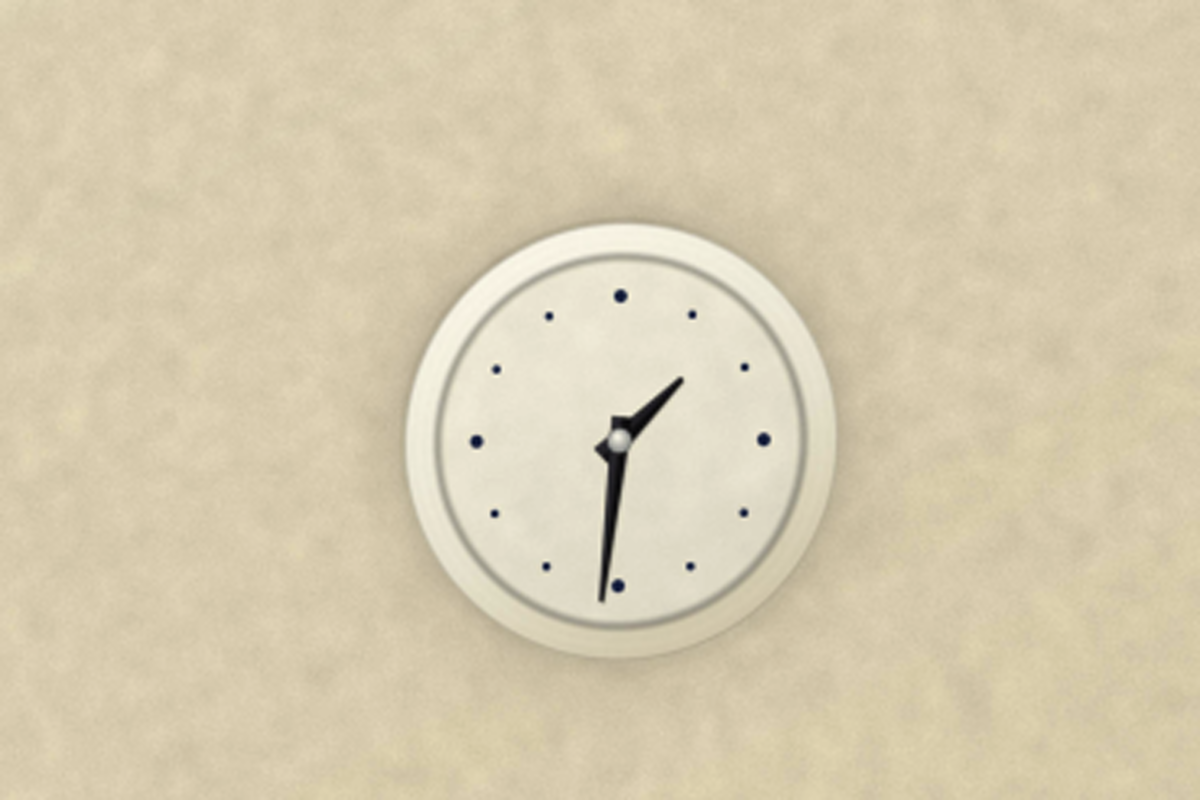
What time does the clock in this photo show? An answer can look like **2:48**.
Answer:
**1:31**
